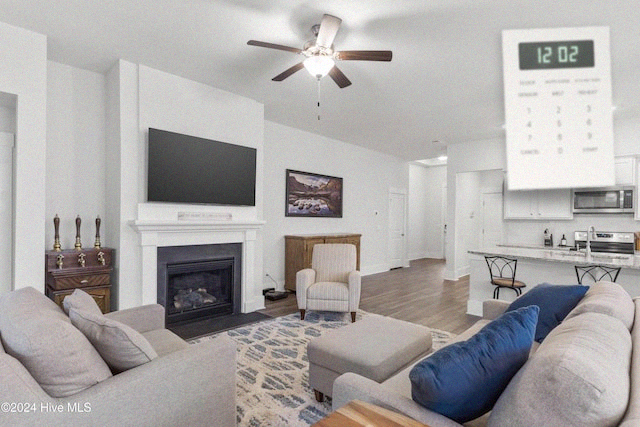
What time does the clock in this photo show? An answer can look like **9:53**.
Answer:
**12:02**
